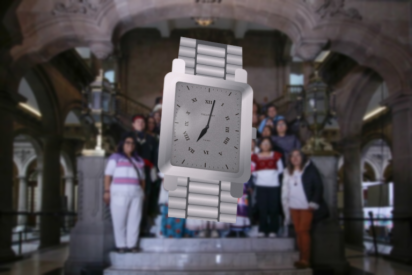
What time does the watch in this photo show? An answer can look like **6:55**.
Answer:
**7:02**
